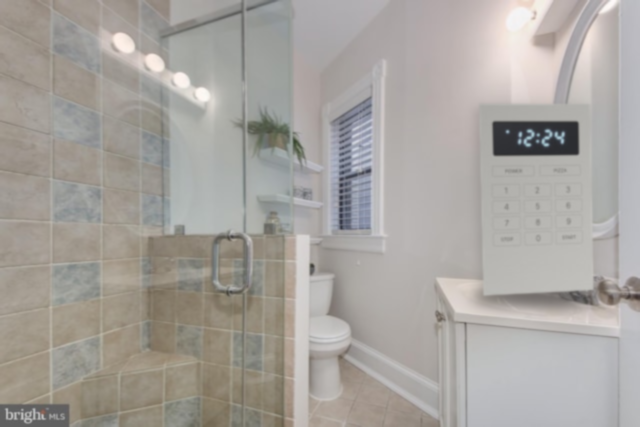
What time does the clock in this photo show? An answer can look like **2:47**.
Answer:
**12:24**
